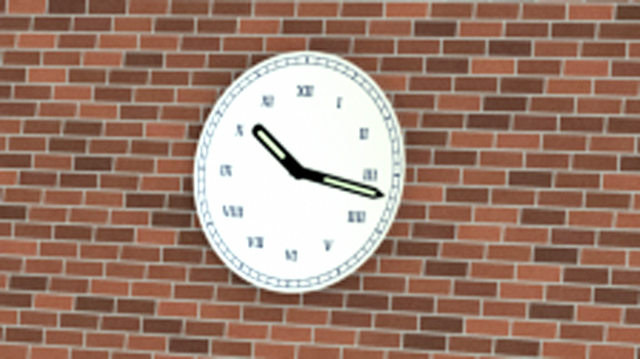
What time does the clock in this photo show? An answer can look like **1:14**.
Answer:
**10:17**
